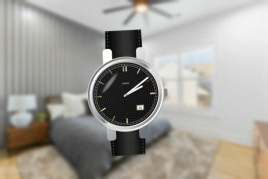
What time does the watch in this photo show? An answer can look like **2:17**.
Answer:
**2:09**
